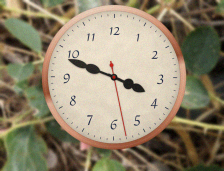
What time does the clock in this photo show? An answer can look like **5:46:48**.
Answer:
**3:48:28**
